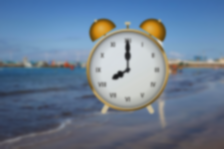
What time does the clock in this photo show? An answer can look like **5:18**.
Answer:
**8:00**
